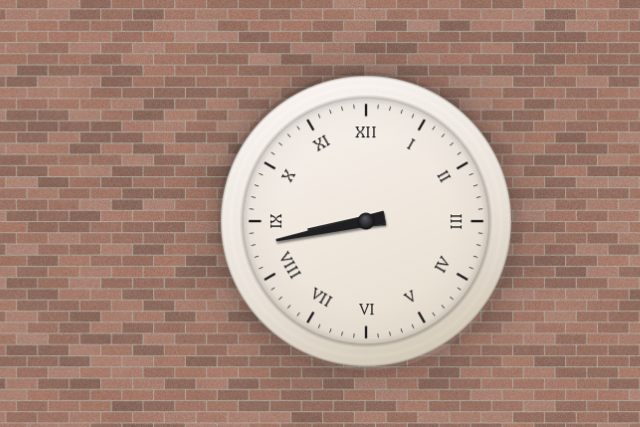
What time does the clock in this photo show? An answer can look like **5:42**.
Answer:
**8:43**
